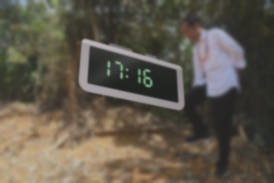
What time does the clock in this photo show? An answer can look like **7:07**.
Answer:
**17:16**
